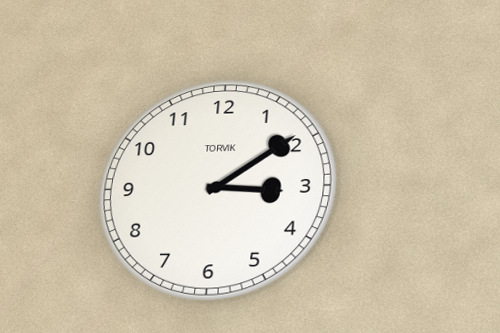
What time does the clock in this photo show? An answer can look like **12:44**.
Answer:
**3:09**
